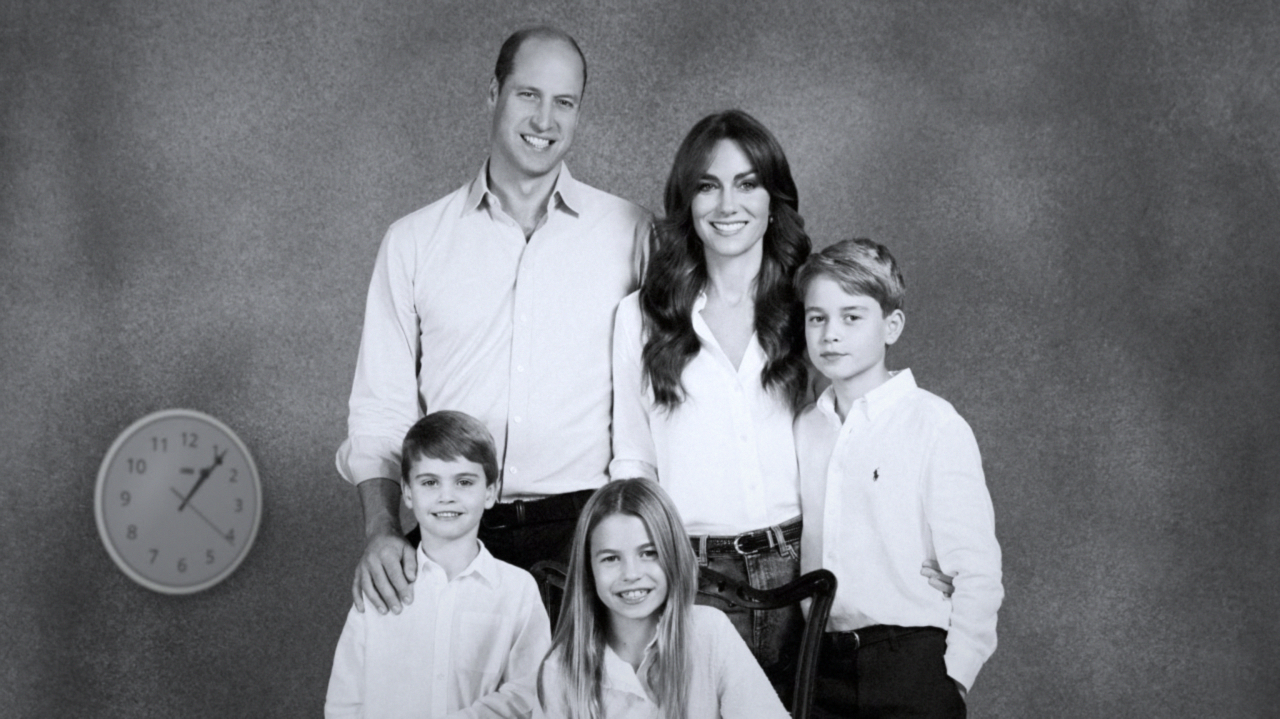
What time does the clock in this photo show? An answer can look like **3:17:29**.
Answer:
**1:06:21**
